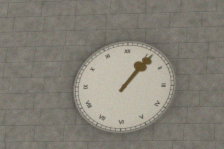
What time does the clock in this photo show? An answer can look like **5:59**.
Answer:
**1:06**
